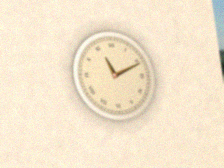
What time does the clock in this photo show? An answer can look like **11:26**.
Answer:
**11:11**
